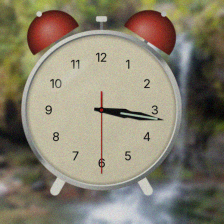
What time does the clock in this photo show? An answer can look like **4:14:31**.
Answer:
**3:16:30**
